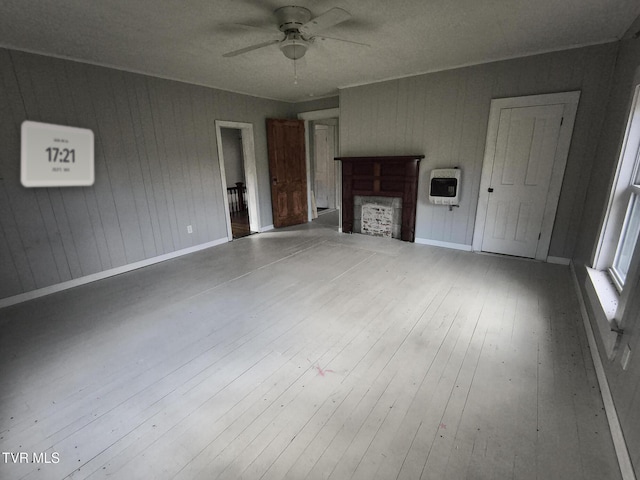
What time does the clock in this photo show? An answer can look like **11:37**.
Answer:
**17:21**
